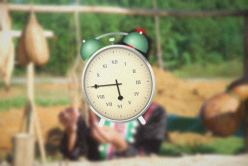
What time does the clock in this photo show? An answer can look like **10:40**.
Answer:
**5:45**
